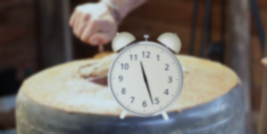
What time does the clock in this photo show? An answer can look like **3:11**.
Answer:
**11:27**
